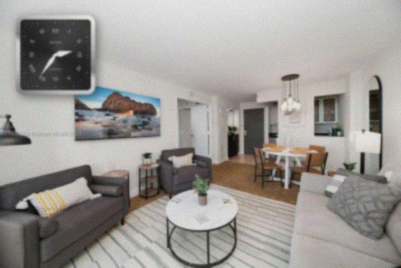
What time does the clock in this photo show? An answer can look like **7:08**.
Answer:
**2:36**
